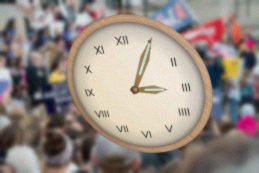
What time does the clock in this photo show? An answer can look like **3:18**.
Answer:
**3:05**
